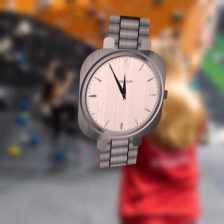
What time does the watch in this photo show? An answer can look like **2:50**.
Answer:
**11:55**
